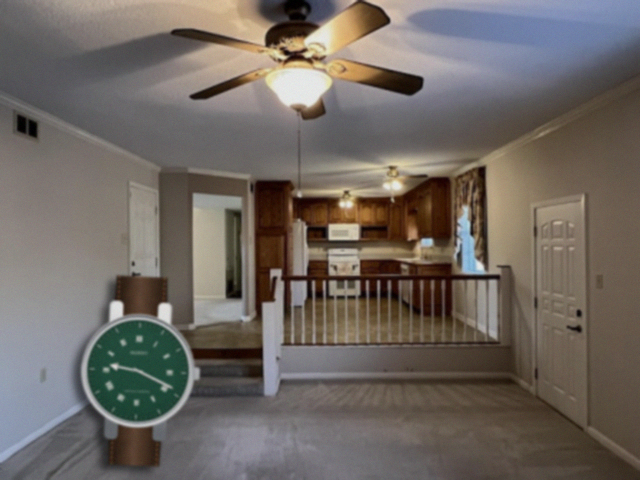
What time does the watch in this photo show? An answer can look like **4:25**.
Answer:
**9:19**
